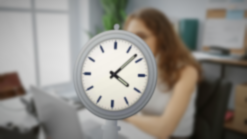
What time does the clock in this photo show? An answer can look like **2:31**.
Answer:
**4:08**
